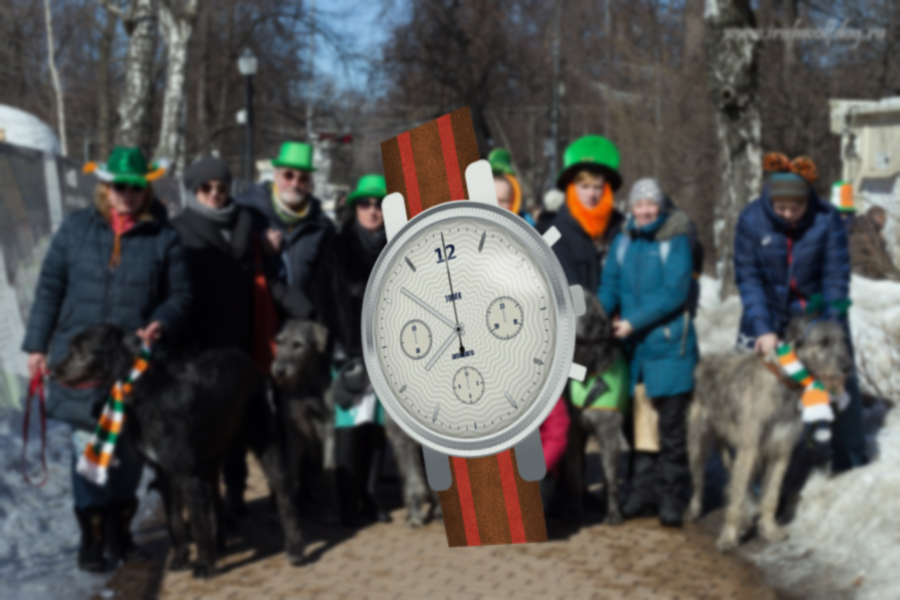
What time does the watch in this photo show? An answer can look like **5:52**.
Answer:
**7:52**
